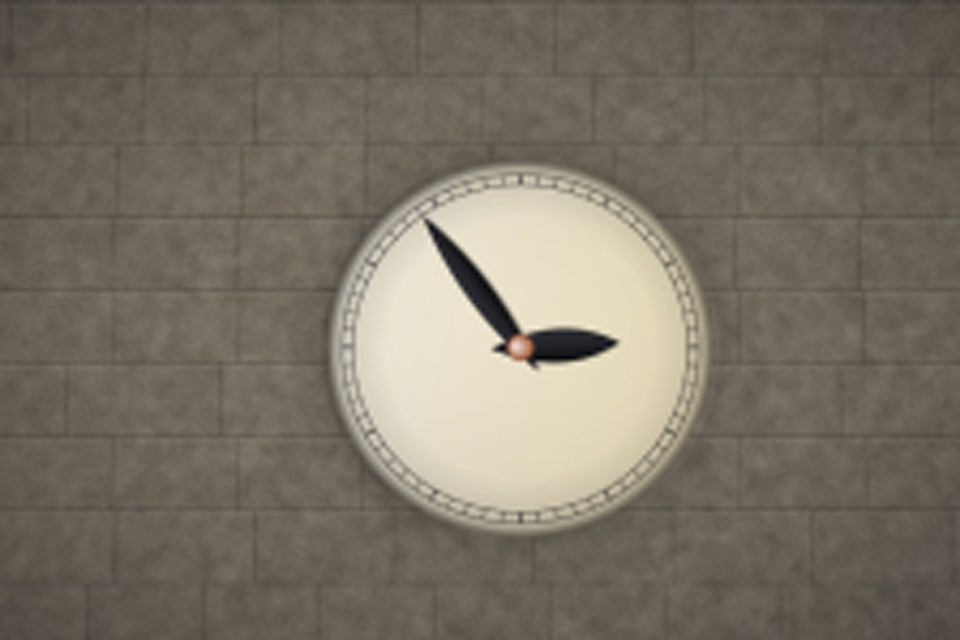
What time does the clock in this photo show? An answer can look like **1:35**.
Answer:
**2:54**
